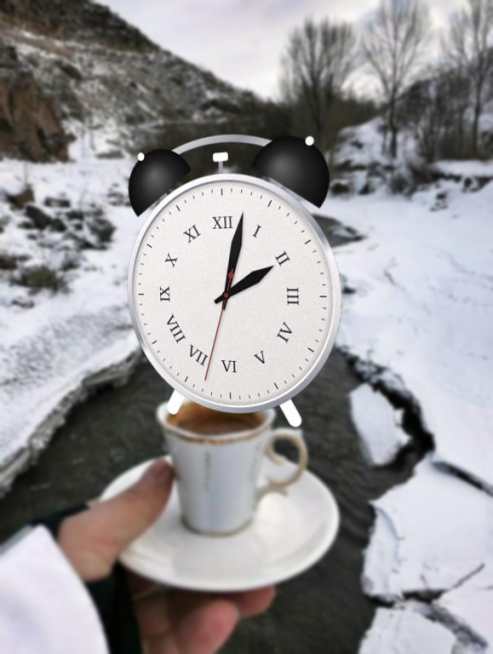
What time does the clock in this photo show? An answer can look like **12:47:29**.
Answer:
**2:02:33**
